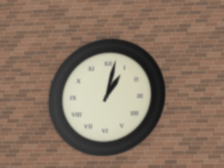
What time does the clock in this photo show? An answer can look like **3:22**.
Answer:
**1:02**
